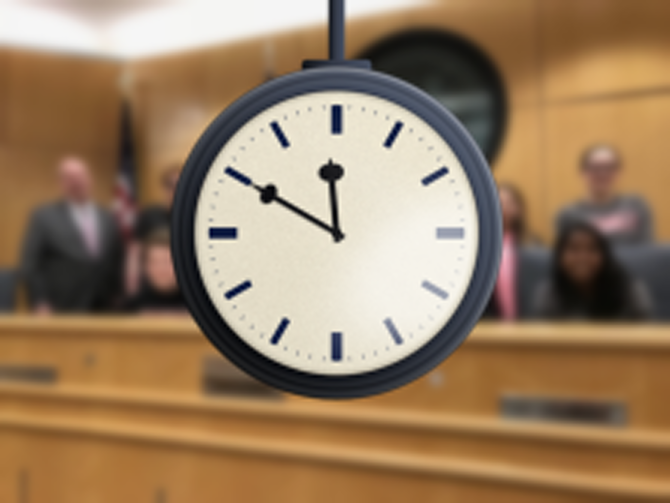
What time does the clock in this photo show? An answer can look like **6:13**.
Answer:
**11:50**
